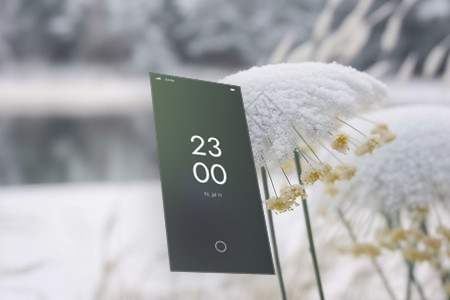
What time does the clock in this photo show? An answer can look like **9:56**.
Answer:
**23:00**
